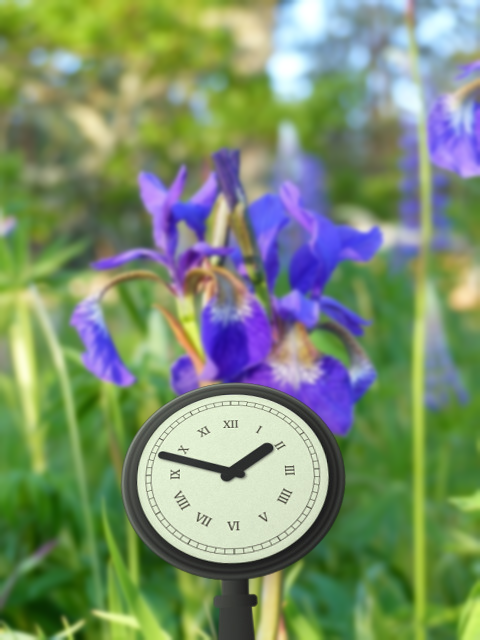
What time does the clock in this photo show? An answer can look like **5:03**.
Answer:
**1:48**
